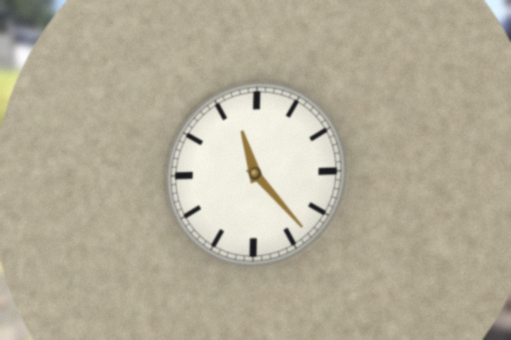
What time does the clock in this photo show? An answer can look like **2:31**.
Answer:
**11:23**
